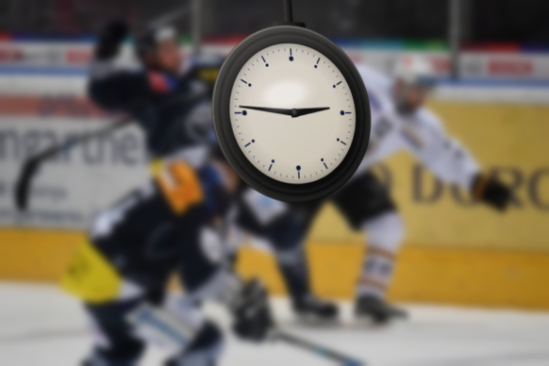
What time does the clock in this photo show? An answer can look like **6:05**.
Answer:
**2:46**
